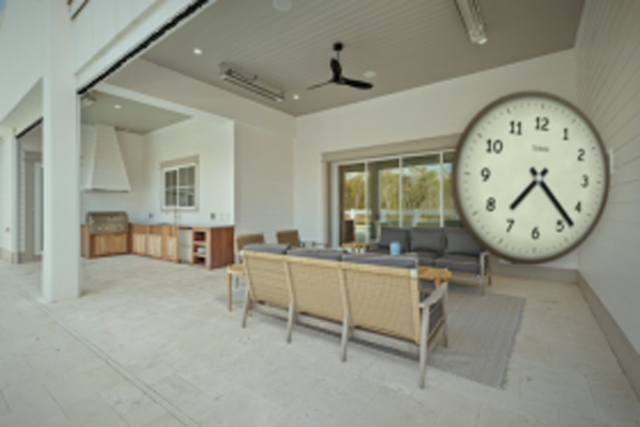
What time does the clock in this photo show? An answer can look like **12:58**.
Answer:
**7:23**
